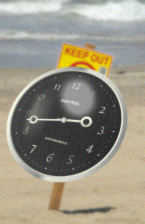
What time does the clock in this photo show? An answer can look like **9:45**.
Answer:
**2:43**
